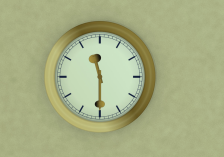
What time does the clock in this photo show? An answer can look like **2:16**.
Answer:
**11:30**
